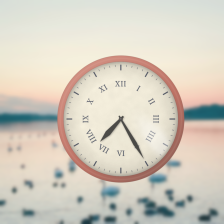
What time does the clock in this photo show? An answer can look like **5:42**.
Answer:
**7:25**
